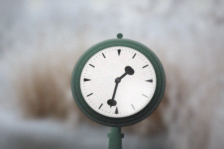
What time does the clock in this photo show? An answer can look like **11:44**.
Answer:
**1:32**
